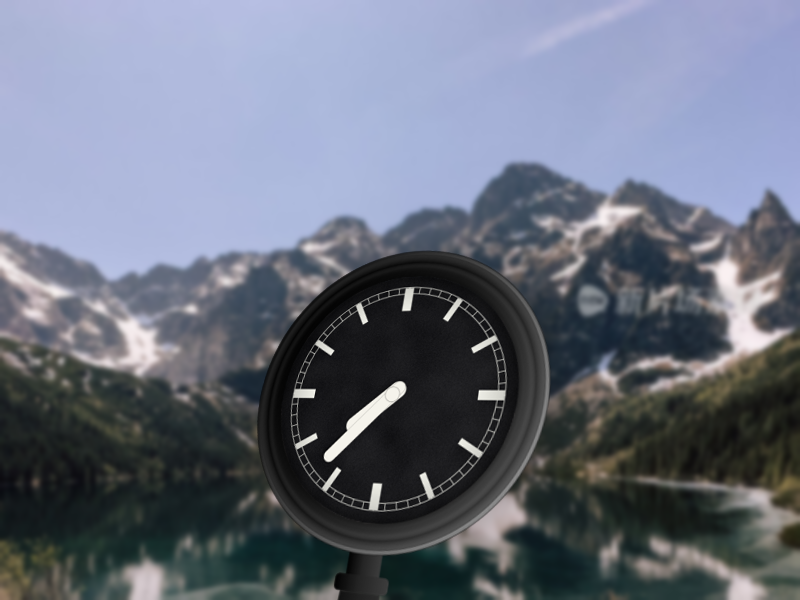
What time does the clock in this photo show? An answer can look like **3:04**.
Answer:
**7:37**
